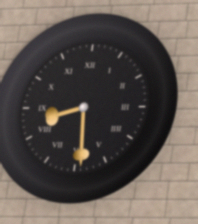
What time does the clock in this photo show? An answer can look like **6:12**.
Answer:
**8:29**
